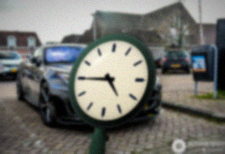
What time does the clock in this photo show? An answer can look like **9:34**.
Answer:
**4:45**
